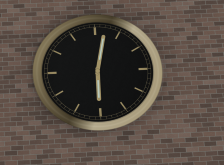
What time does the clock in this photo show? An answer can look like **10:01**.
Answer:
**6:02**
